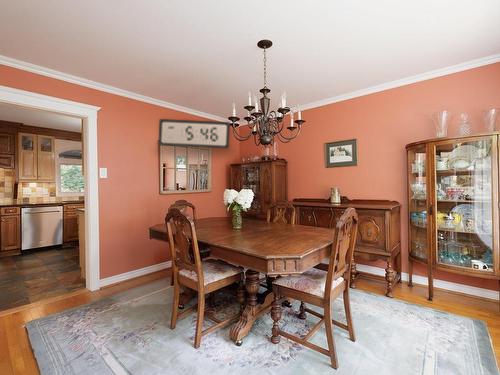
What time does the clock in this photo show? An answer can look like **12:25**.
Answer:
**5:46**
